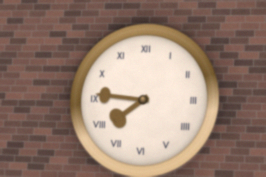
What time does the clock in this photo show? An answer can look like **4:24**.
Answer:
**7:46**
